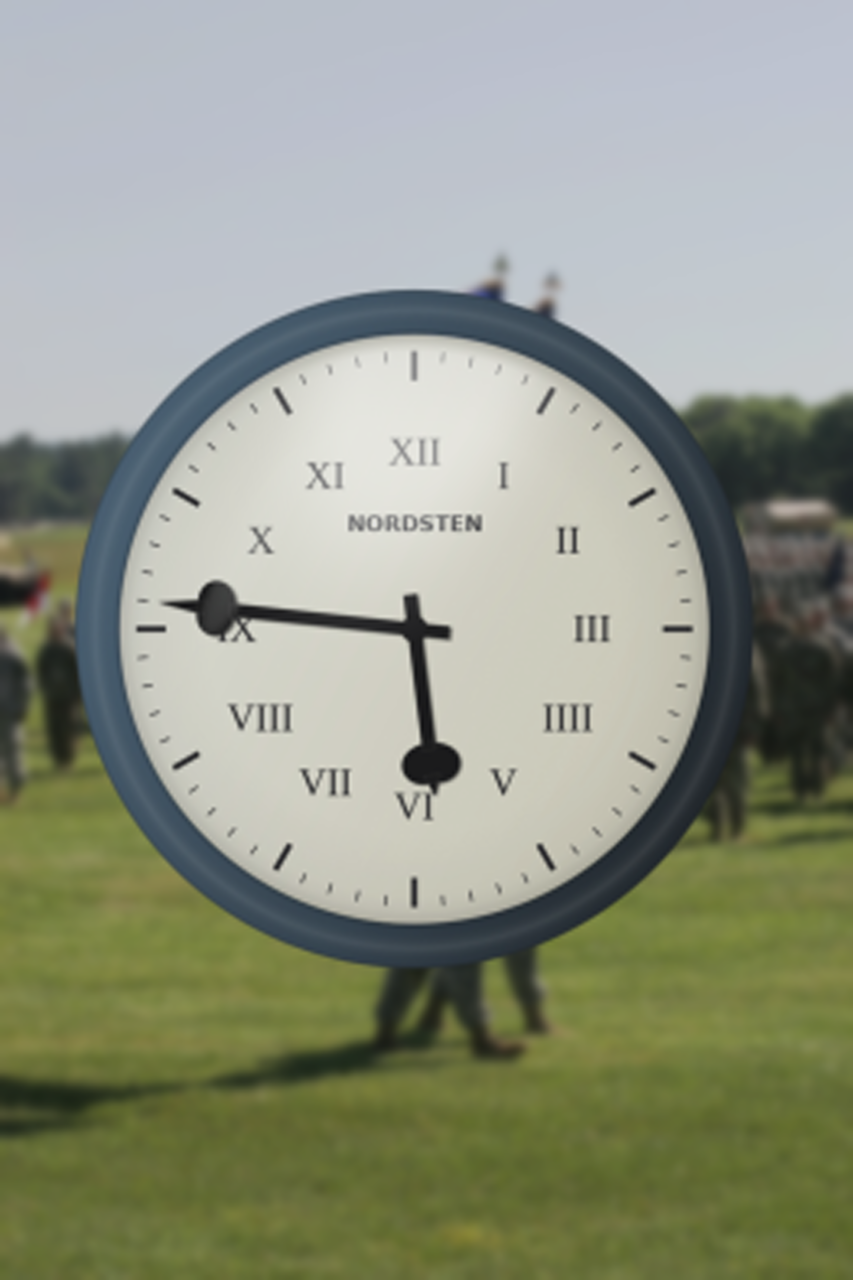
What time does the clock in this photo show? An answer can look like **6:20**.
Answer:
**5:46**
